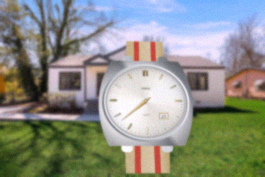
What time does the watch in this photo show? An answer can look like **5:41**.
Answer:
**7:38**
